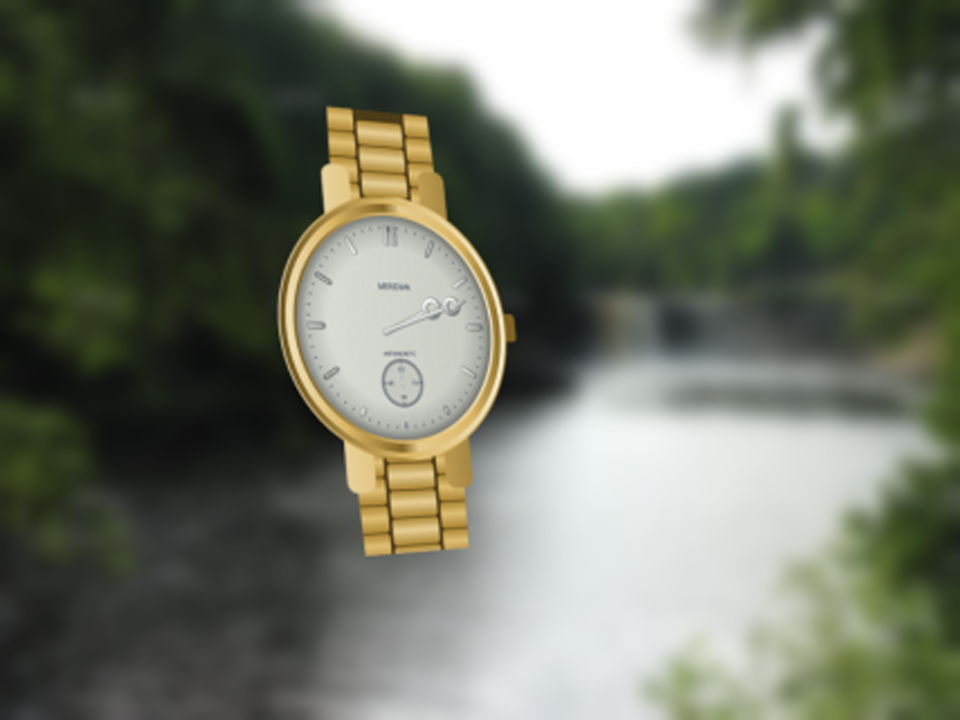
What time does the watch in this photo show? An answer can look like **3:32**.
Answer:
**2:12**
